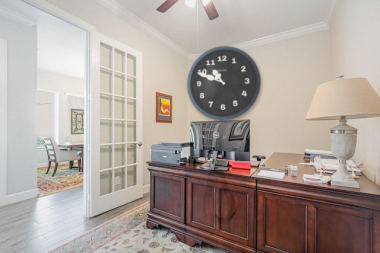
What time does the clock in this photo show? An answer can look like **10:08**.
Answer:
**10:49**
